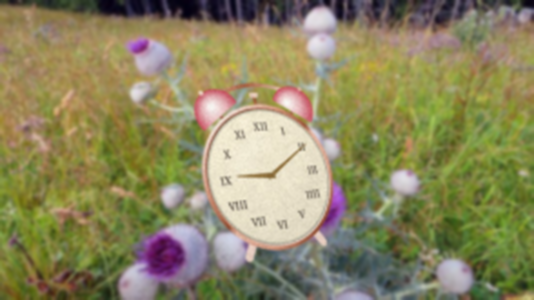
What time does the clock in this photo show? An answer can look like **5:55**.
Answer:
**9:10**
